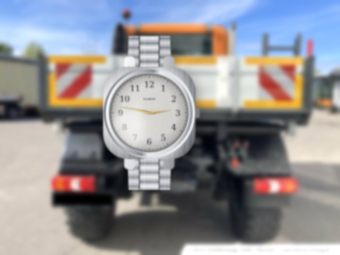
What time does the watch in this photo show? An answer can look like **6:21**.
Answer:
**2:47**
